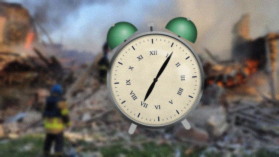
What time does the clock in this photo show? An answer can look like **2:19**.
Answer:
**7:06**
